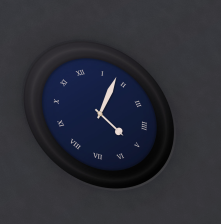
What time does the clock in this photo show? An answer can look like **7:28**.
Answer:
**5:08**
